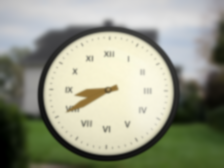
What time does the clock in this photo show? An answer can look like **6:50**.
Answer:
**8:40**
